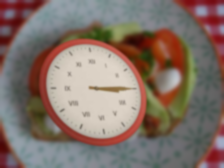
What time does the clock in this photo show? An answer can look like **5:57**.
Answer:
**3:15**
